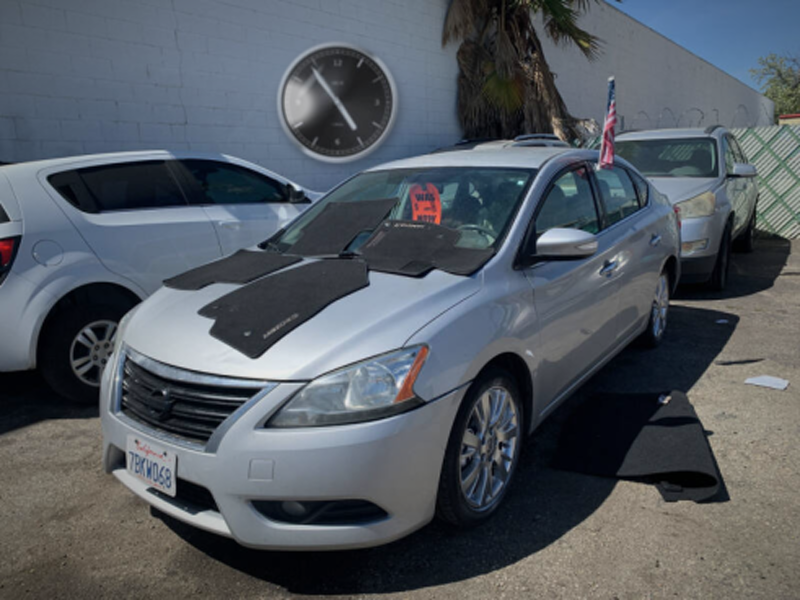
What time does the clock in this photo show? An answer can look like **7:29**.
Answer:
**4:54**
